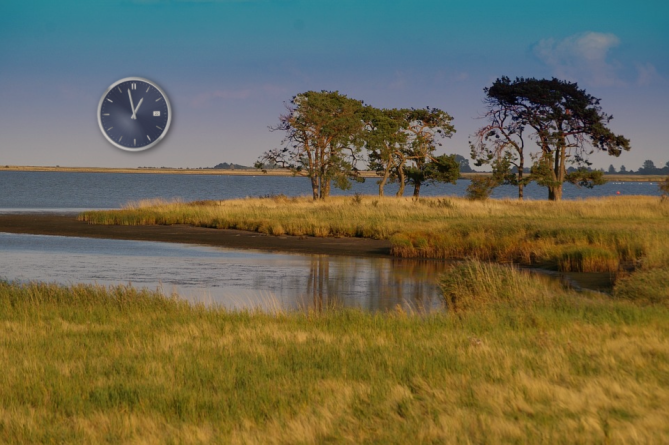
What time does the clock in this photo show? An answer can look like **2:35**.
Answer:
**12:58**
